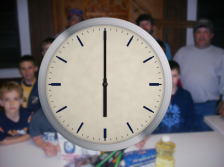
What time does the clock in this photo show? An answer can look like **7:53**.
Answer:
**6:00**
